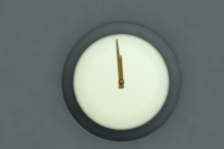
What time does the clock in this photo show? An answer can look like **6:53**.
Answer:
**11:59**
